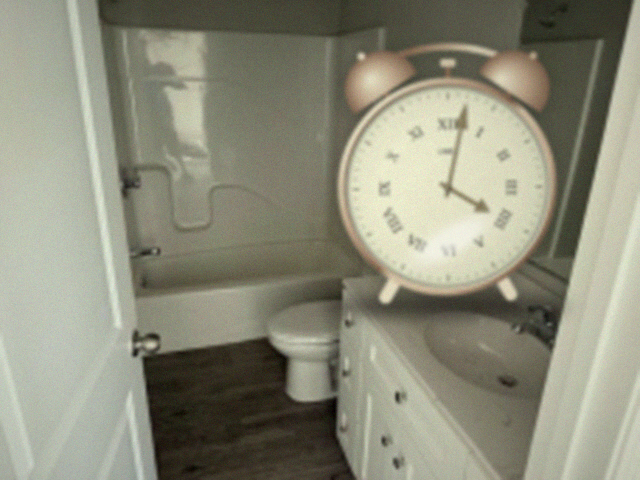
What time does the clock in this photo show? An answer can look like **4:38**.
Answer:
**4:02**
